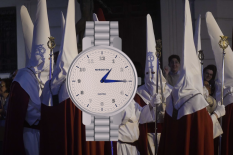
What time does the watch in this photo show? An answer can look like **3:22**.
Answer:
**1:15**
